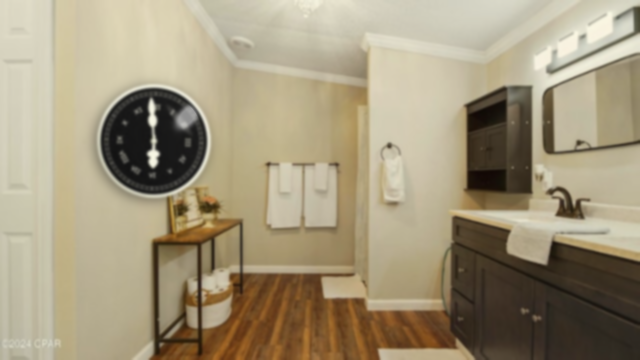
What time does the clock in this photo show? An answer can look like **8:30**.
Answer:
**5:59**
